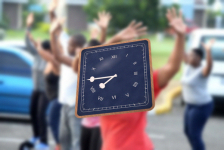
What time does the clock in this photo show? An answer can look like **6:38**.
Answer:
**7:45**
